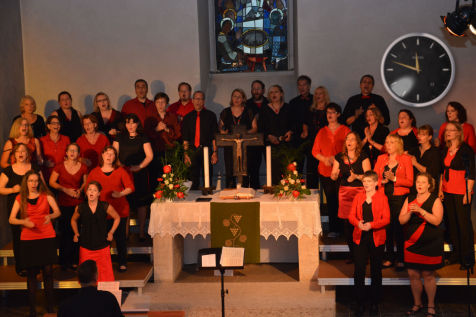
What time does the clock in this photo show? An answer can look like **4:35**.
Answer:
**11:48**
